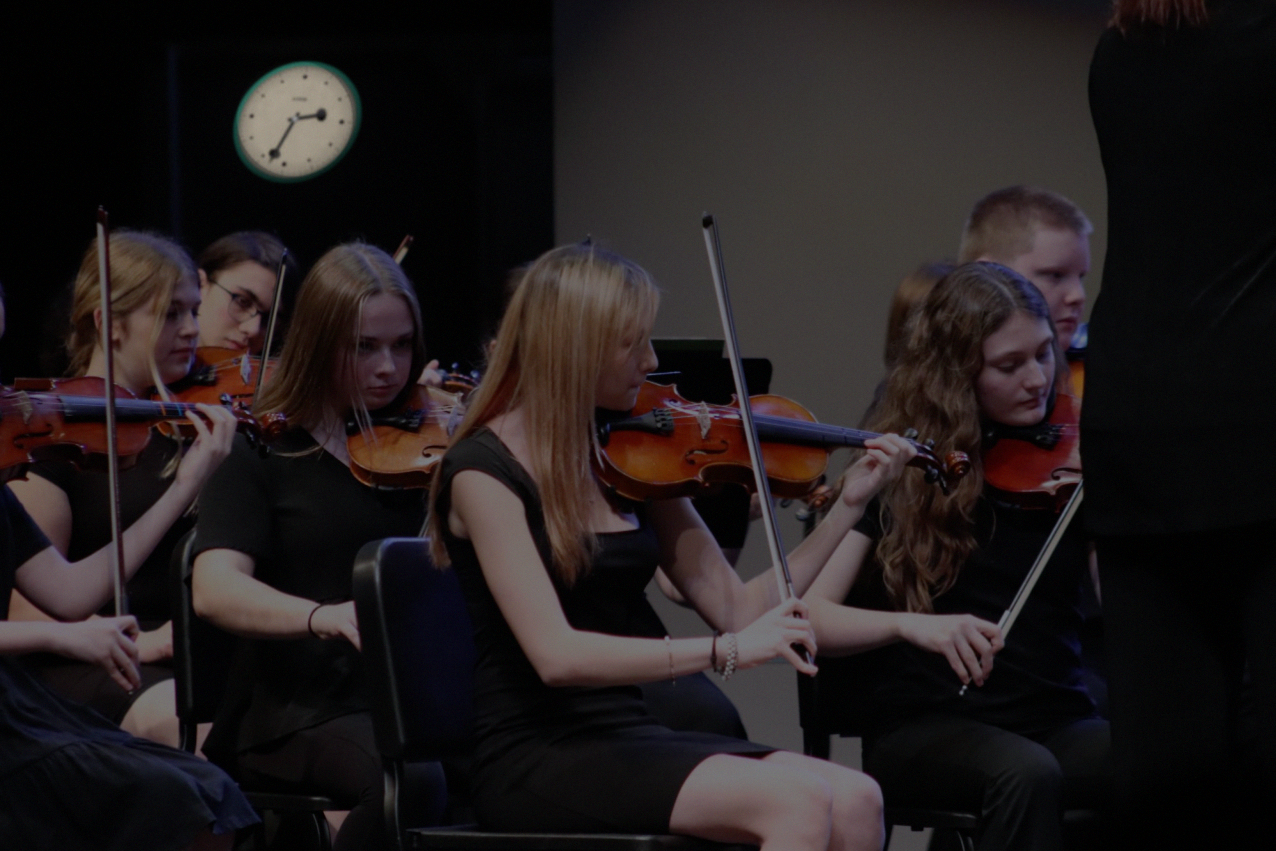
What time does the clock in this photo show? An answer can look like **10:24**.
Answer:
**2:33**
